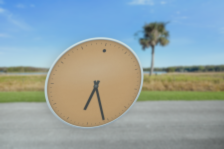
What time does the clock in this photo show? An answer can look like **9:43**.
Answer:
**6:26**
